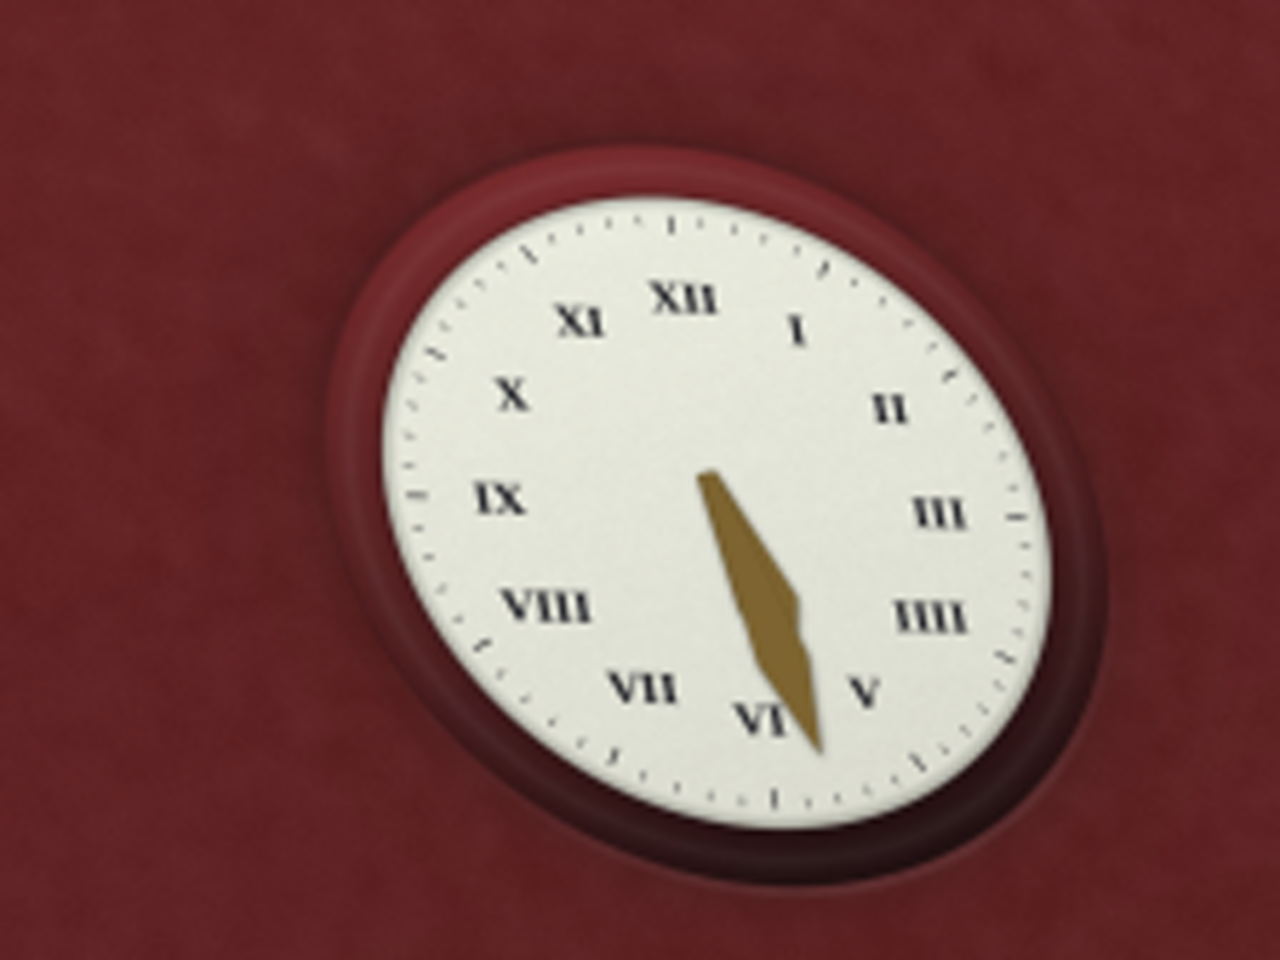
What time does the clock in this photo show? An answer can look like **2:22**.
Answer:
**5:28**
